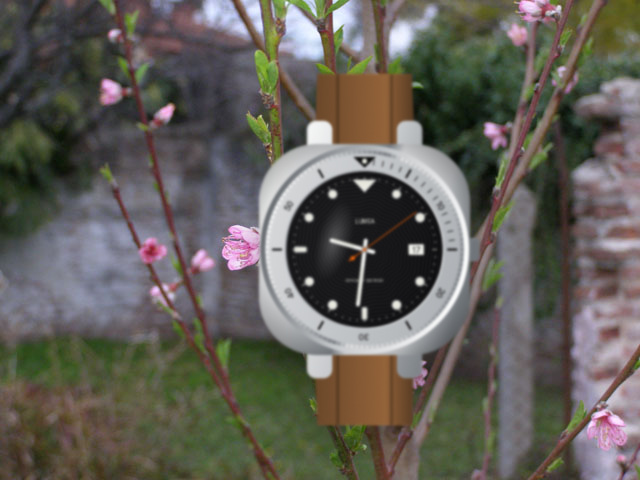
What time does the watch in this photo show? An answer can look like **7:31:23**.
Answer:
**9:31:09**
